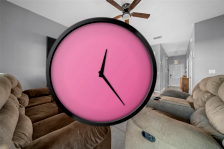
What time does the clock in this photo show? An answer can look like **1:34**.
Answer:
**12:24**
